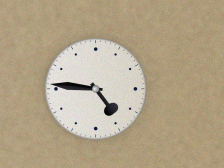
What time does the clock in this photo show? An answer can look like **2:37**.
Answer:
**4:46**
